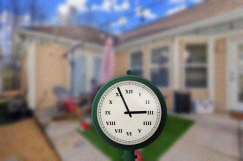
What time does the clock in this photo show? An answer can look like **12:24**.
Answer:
**2:56**
